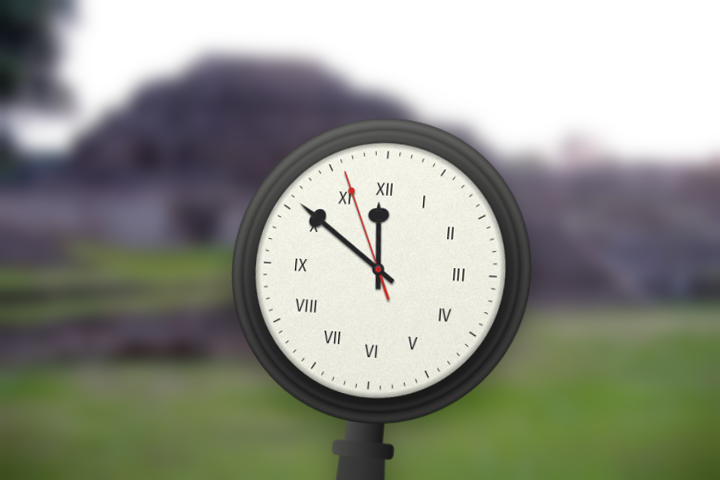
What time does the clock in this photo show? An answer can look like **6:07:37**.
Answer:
**11:50:56**
